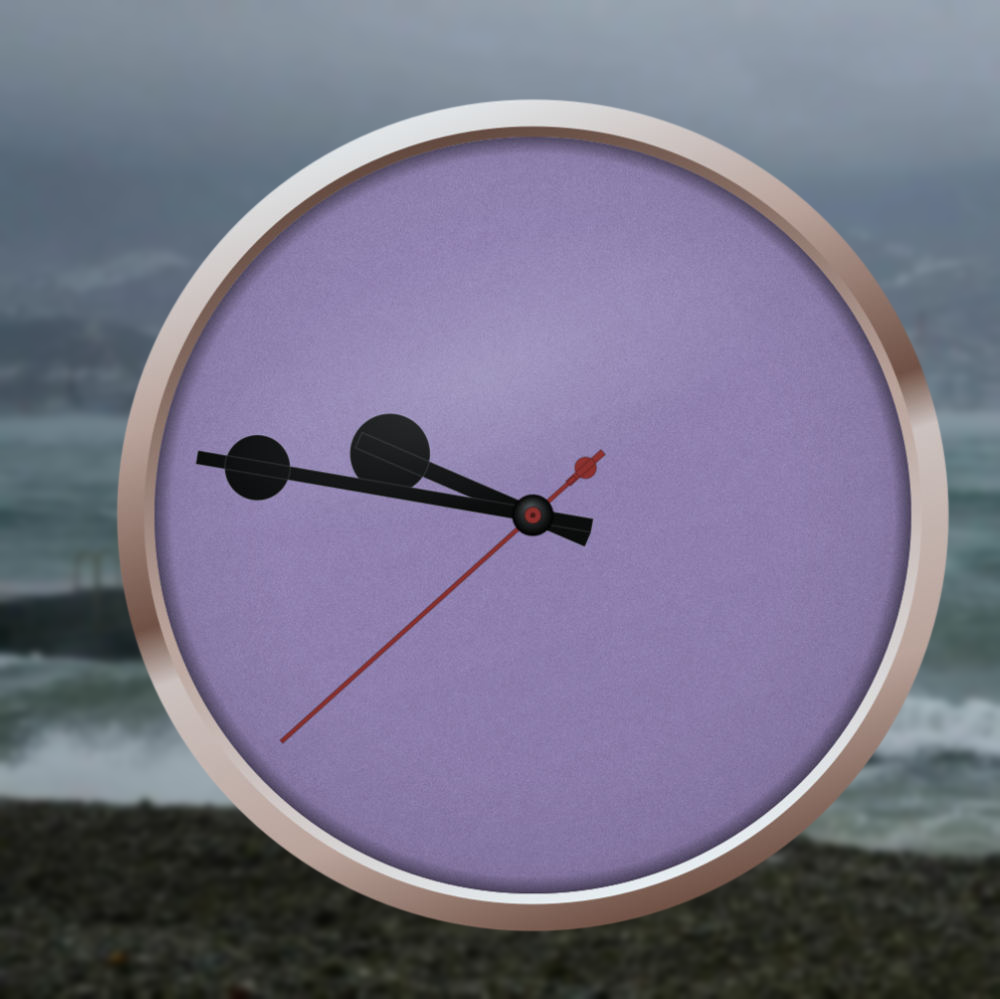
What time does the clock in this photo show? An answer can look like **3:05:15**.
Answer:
**9:46:38**
